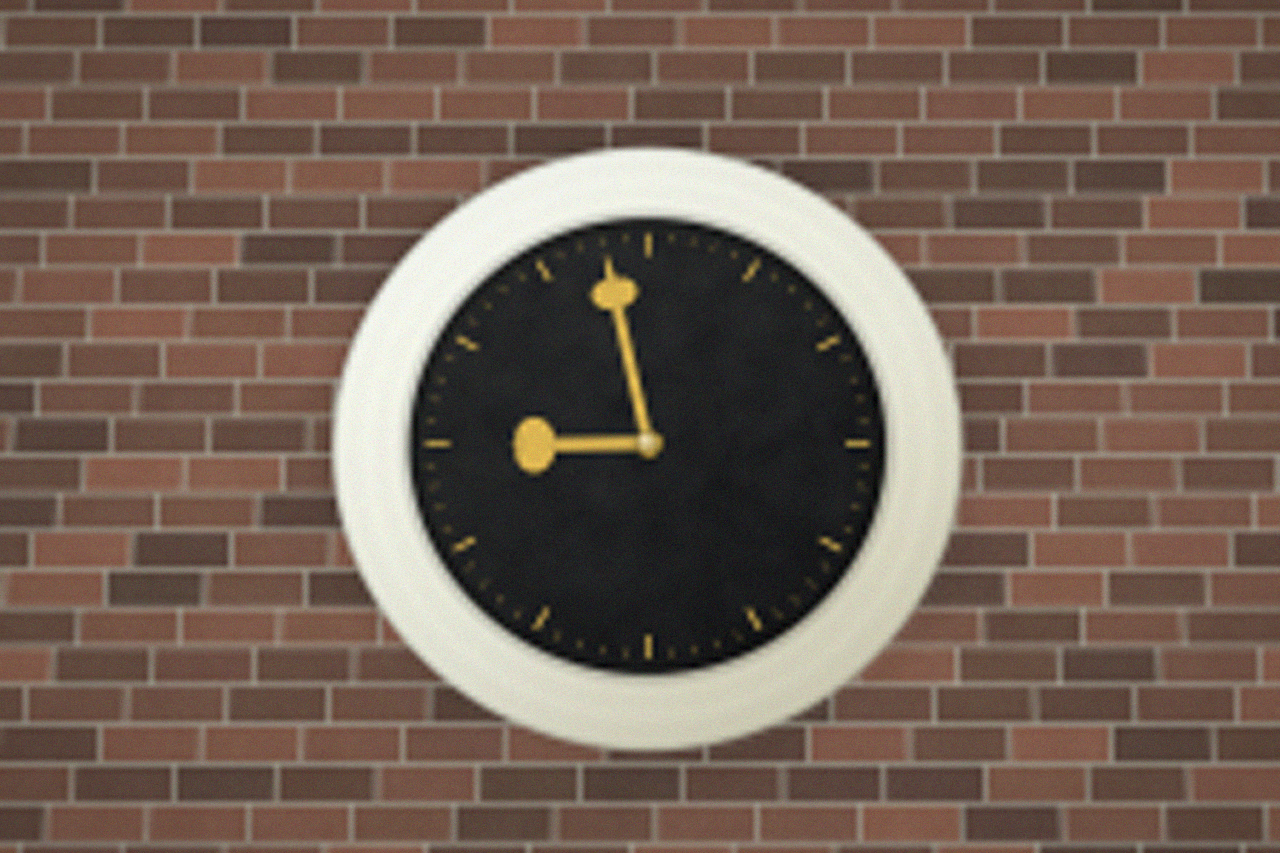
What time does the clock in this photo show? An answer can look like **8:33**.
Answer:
**8:58**
